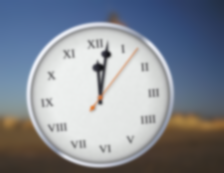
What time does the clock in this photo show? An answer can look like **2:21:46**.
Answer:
**12:02:07**
